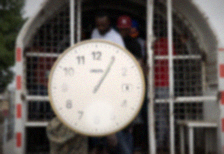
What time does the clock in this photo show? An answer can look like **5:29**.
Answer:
**1:05**
